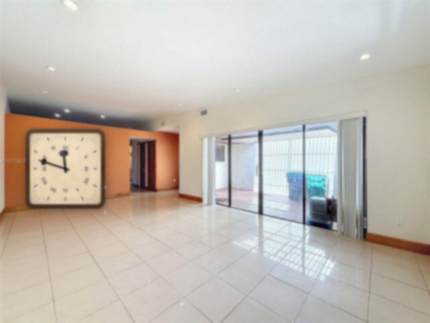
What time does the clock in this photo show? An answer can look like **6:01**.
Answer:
**11:48**
